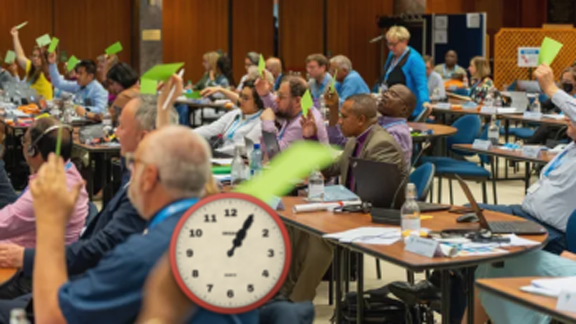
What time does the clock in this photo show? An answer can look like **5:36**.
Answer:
**1:05**
